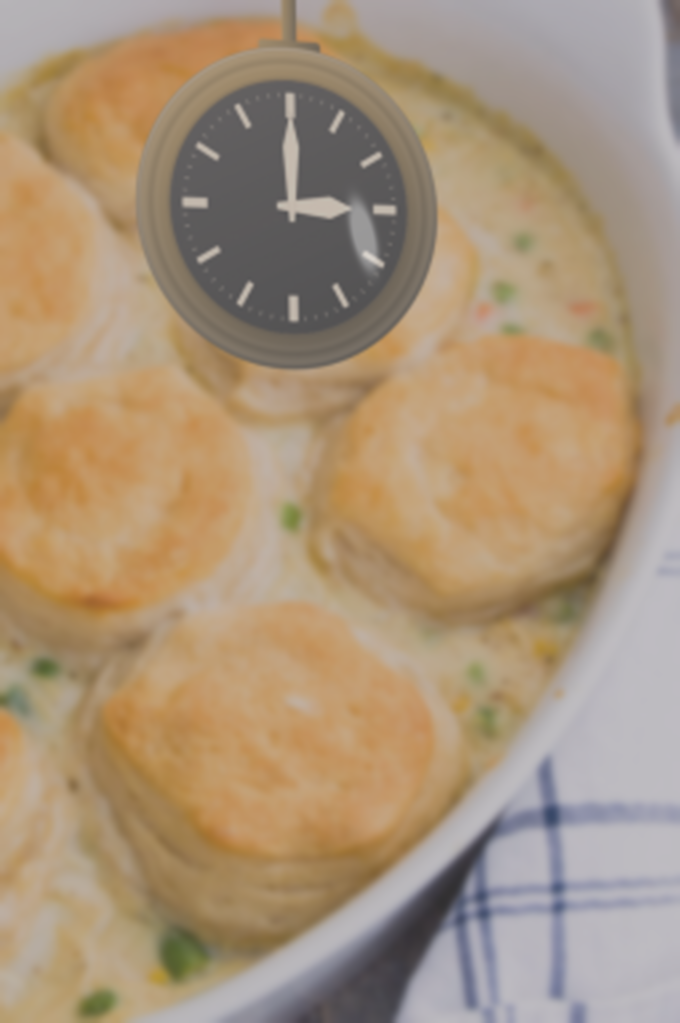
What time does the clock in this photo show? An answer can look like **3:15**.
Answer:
**3:00**
